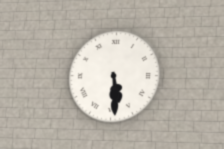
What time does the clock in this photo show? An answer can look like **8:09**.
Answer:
**5:29**
